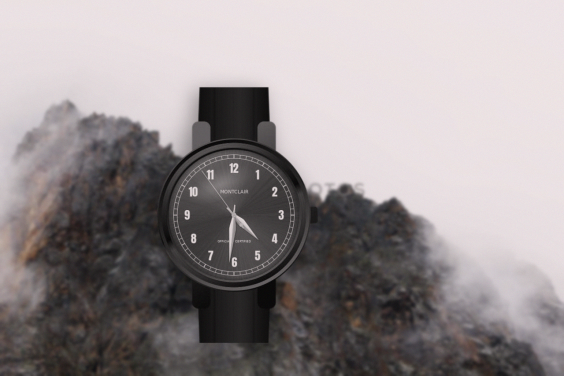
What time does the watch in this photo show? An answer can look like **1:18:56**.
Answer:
**4:30:54**
